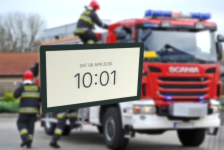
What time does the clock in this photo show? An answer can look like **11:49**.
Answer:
**10:01**
